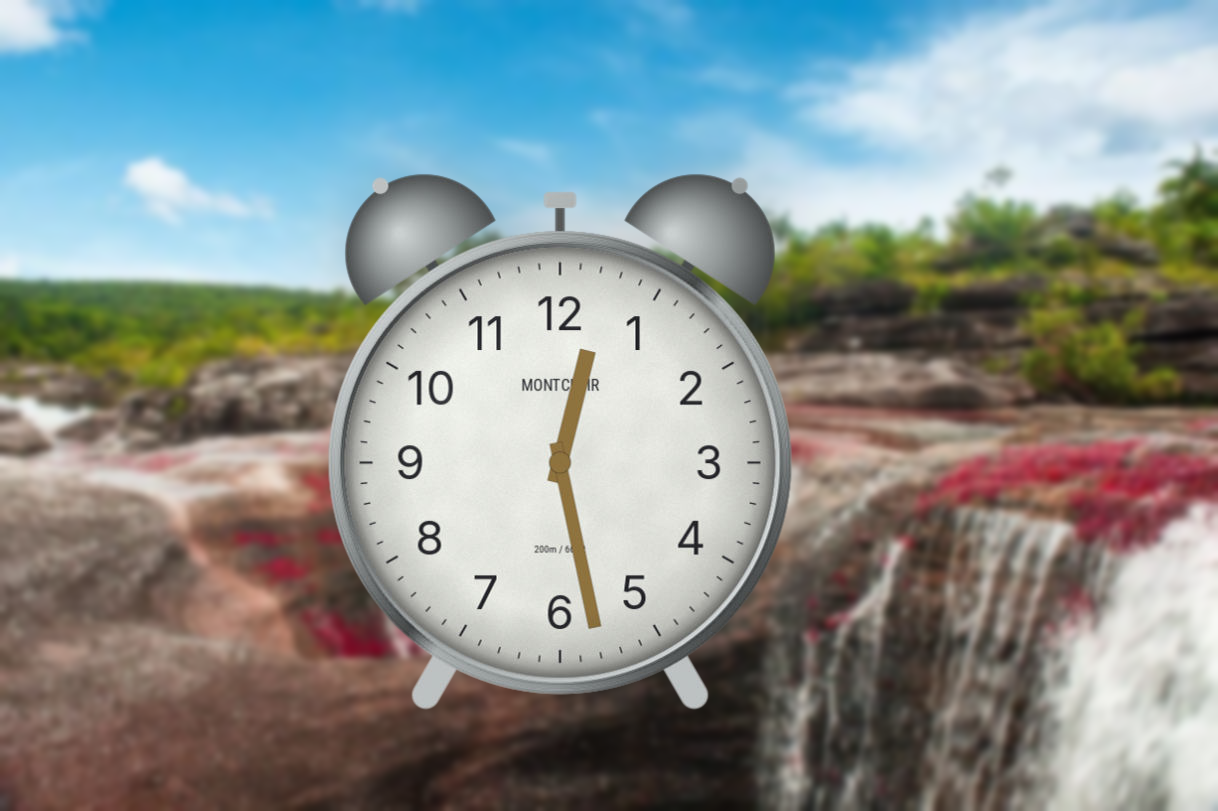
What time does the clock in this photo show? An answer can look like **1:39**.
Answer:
**12:28**
